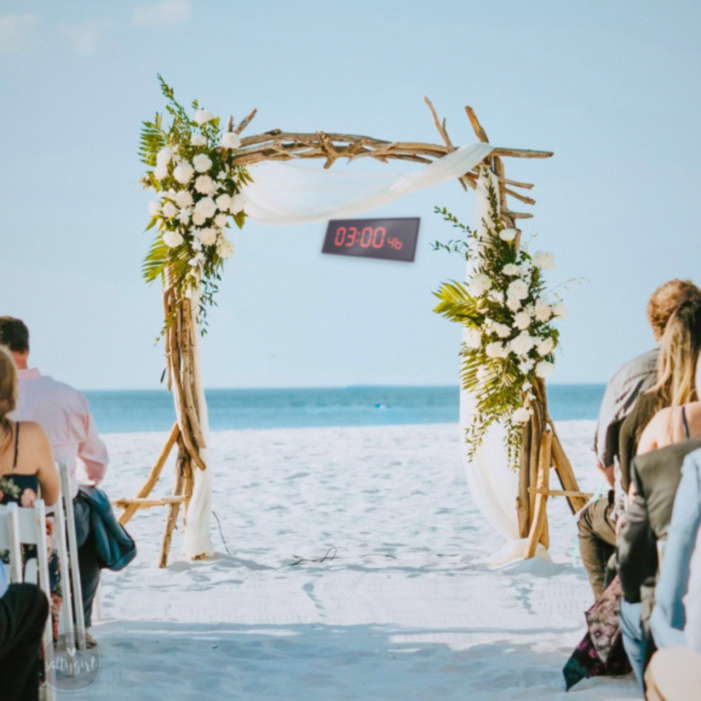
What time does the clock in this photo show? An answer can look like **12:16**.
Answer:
**3:00**
